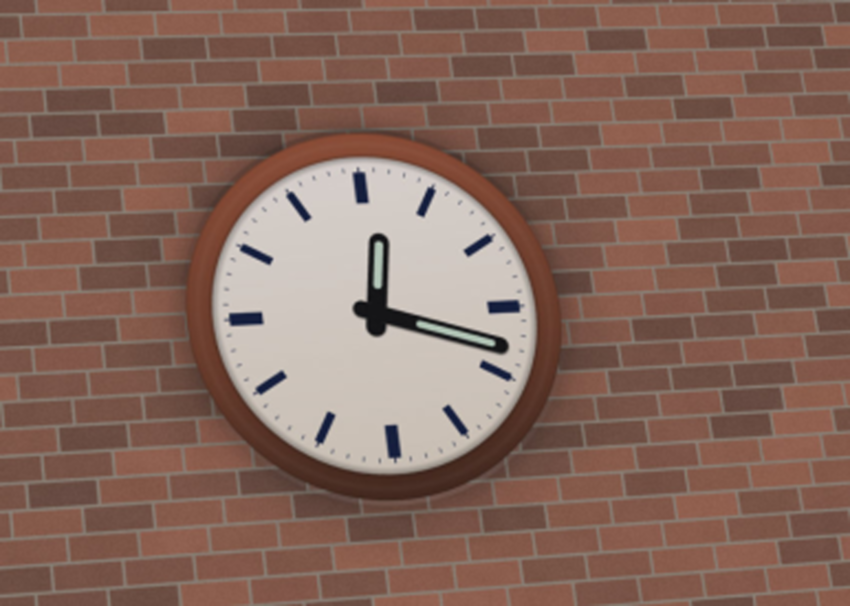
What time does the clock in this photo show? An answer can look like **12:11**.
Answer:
**12:18**
